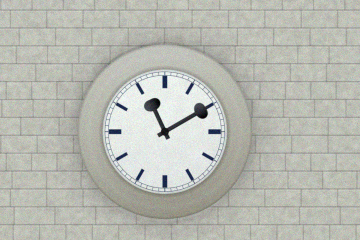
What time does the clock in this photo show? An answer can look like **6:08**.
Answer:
**11:10**
